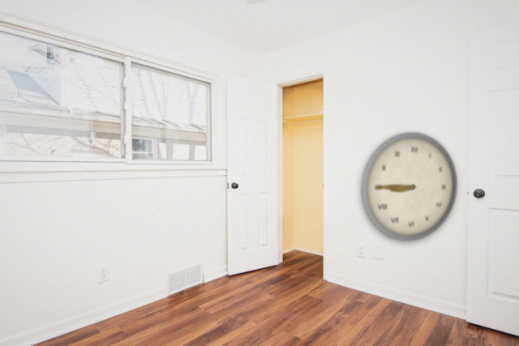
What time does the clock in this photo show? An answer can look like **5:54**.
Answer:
**8:45**
